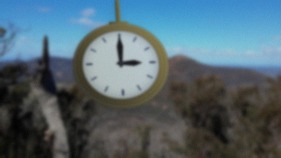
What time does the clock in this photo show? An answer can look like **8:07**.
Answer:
**3:00**
